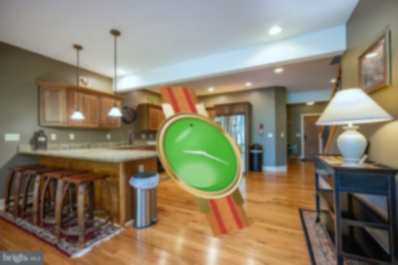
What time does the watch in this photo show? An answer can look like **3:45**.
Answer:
**9:20**
